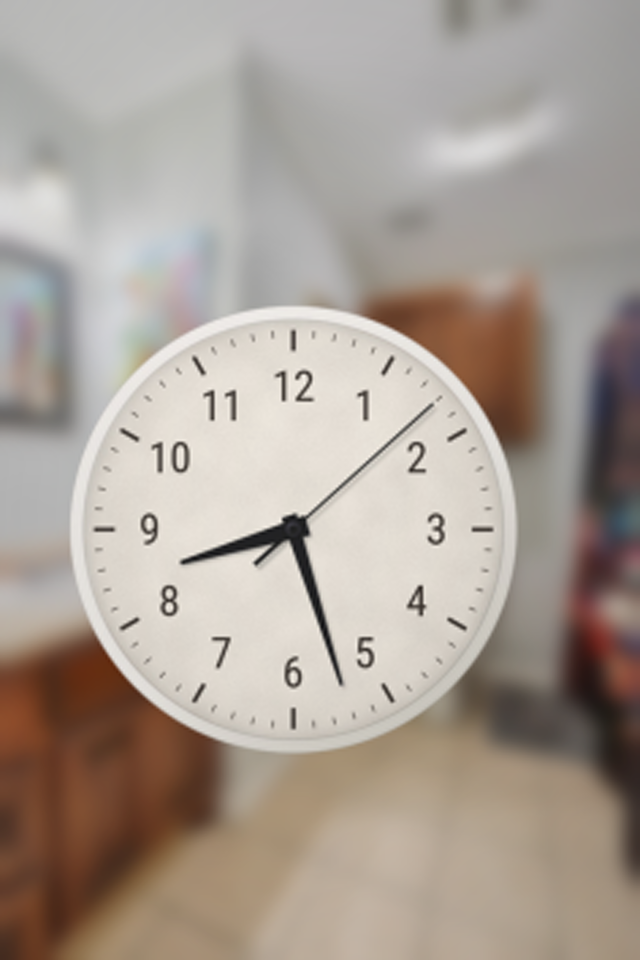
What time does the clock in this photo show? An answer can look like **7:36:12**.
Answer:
**8:27:08**
